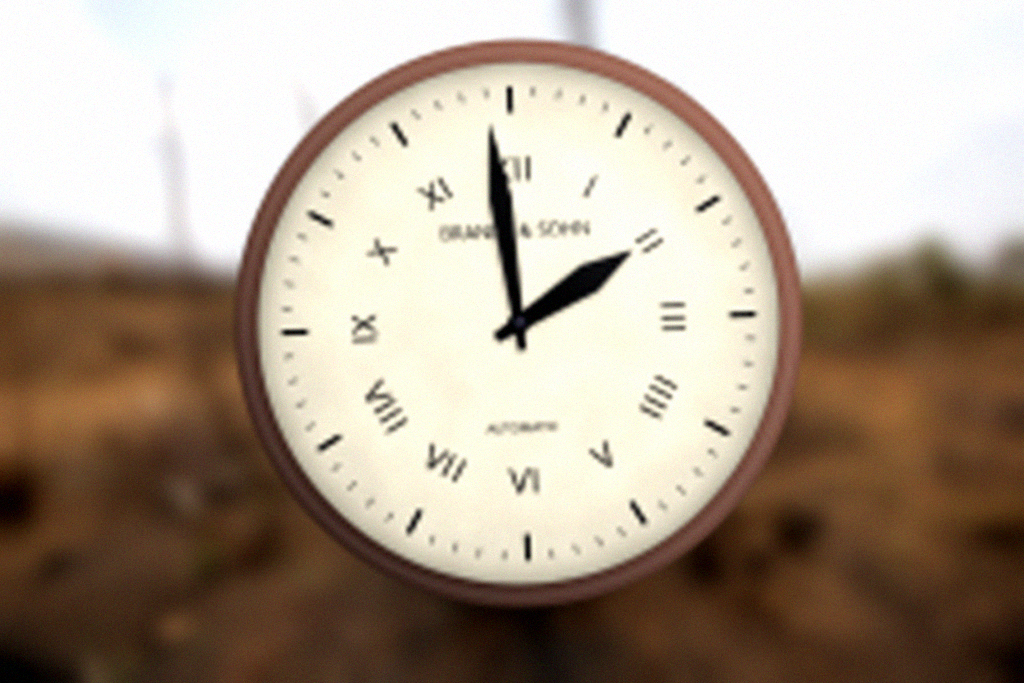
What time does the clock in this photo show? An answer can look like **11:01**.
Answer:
**1:59**
